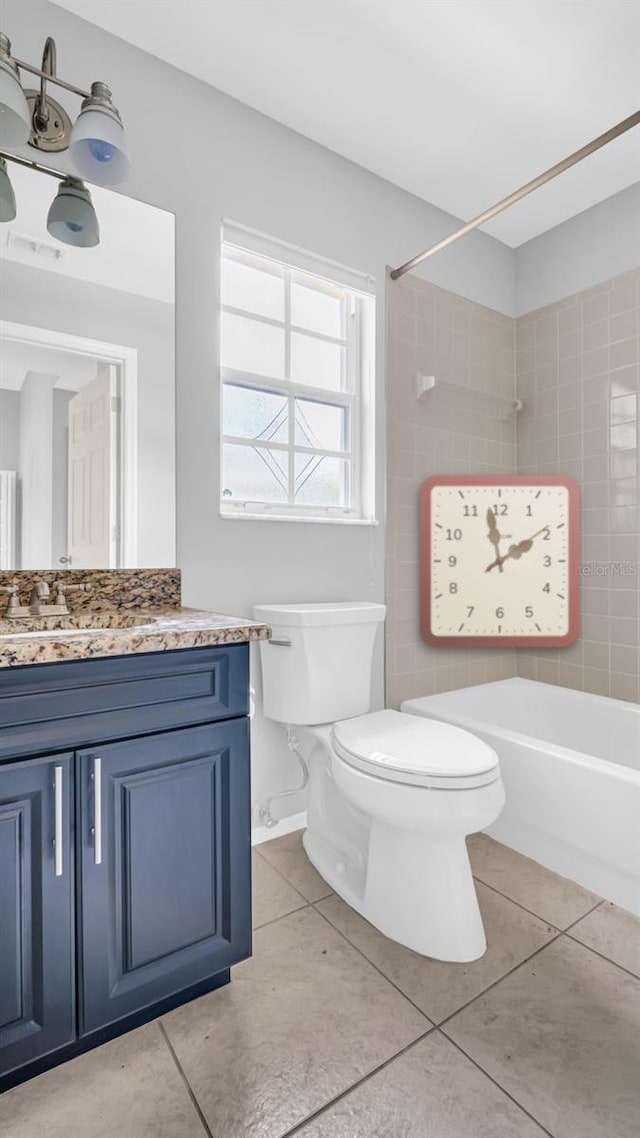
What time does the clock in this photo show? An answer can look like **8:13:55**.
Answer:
**1:58:09**
